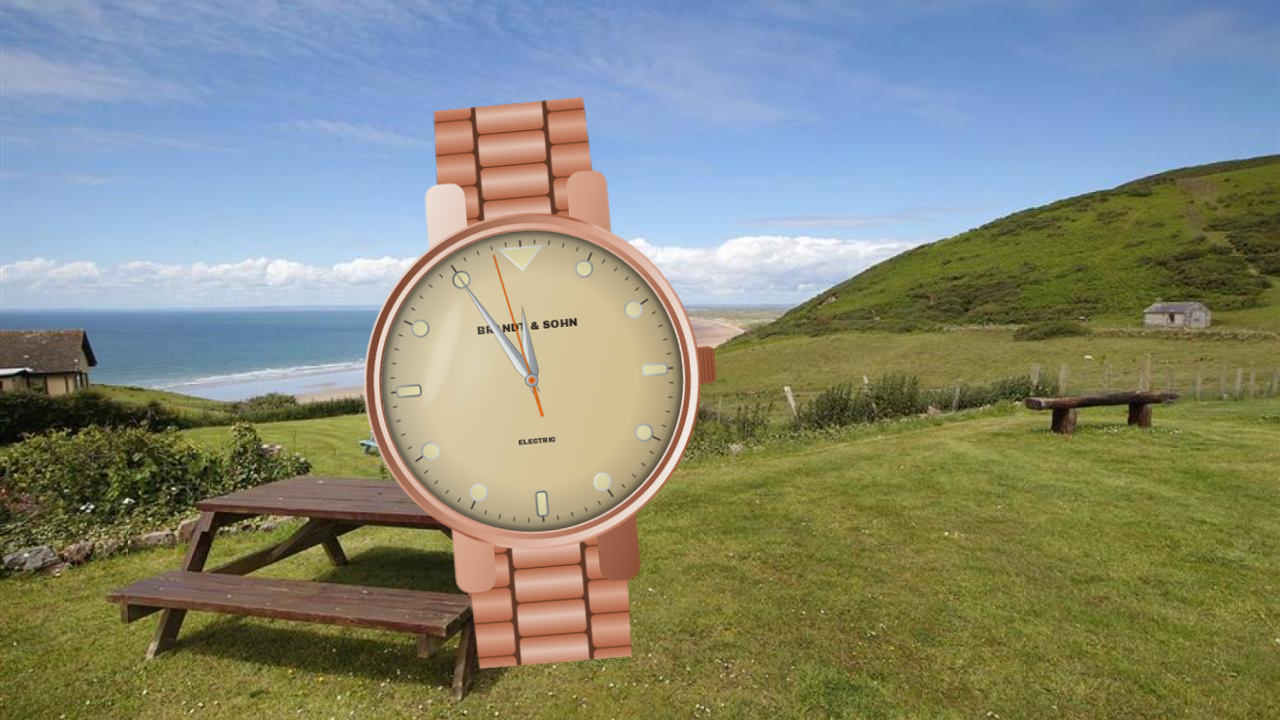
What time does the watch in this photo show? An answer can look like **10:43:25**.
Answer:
**11:54:58**
